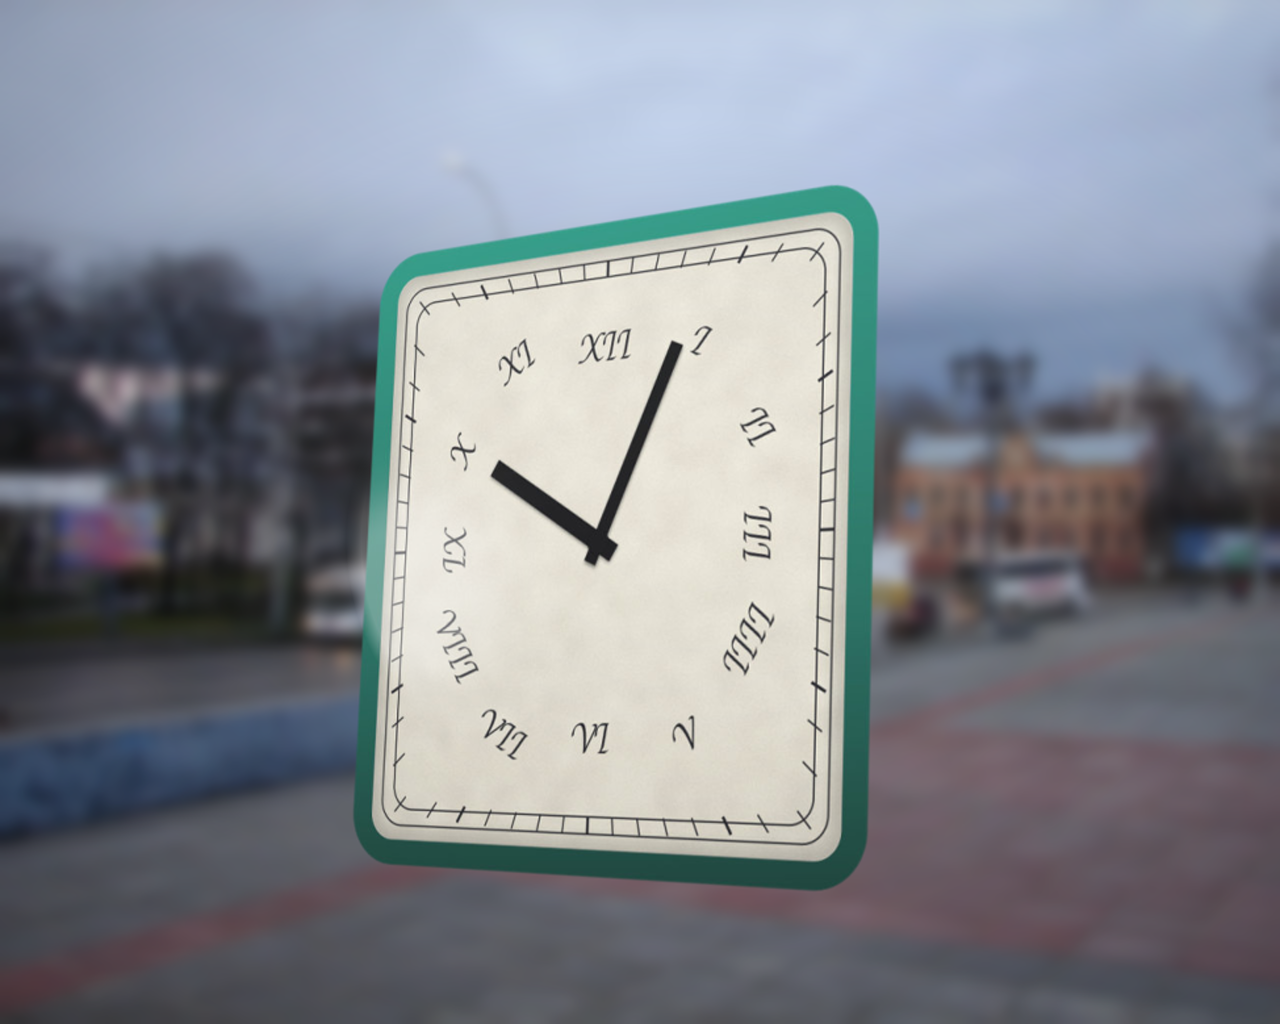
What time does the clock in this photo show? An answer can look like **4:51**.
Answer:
**10:04**
